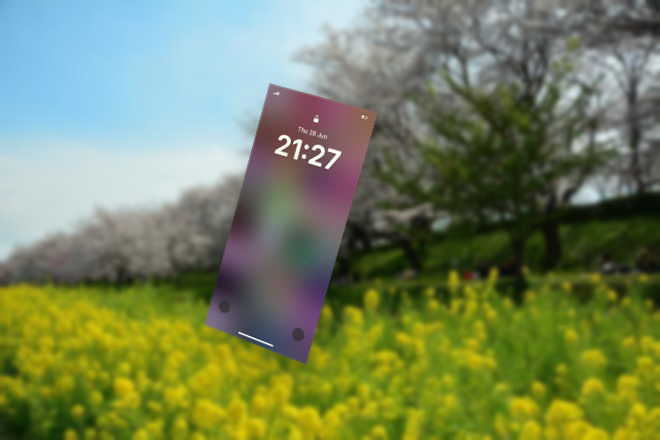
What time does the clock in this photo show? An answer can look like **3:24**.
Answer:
**21:27**
